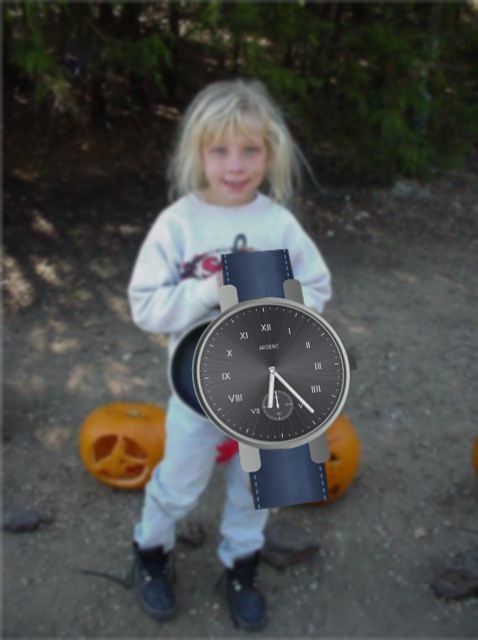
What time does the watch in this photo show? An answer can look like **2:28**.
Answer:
**6:24**
